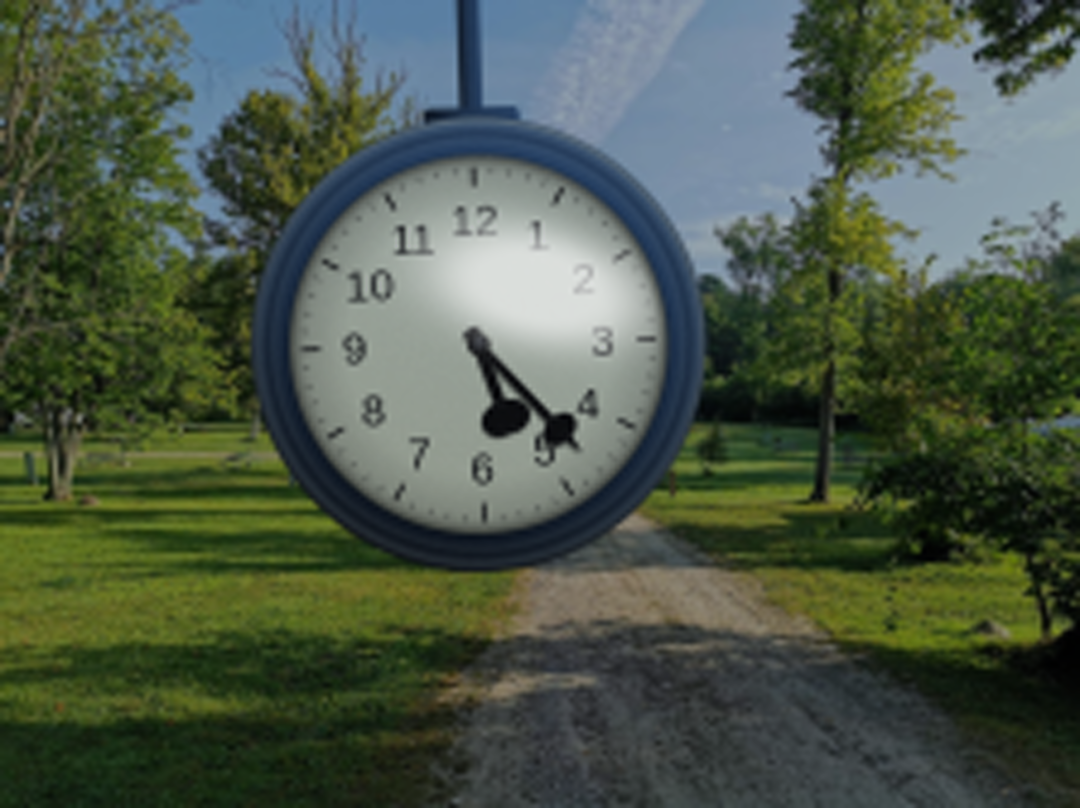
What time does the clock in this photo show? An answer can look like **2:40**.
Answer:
**5:23**
